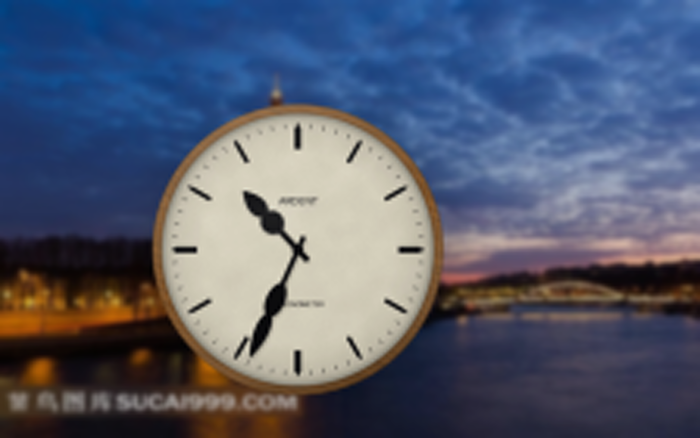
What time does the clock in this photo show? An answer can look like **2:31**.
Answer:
**10:34**
